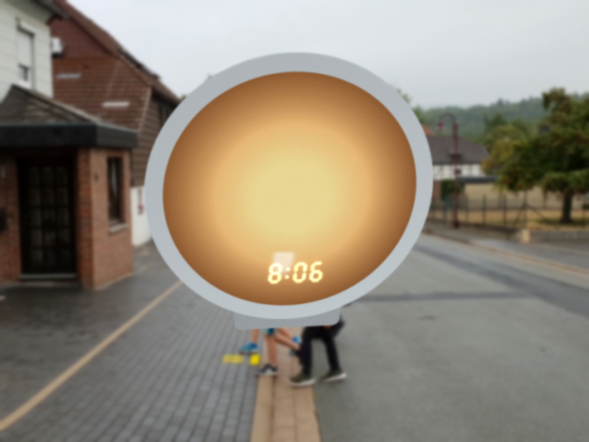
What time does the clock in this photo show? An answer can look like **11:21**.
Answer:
**8:06**
